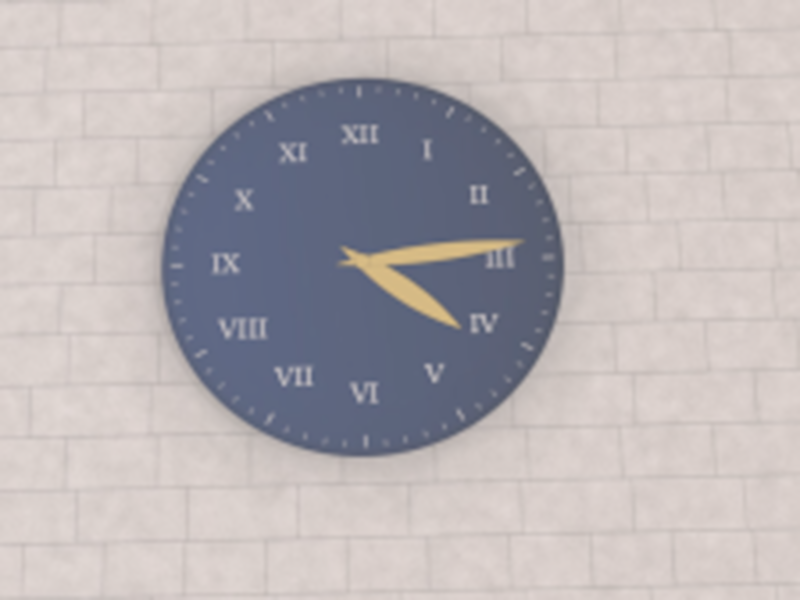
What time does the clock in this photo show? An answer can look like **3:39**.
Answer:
**4:14**
